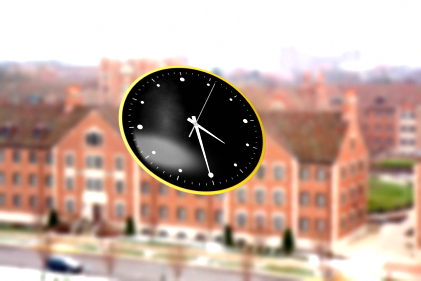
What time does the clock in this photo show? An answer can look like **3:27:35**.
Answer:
**4:30:06**
